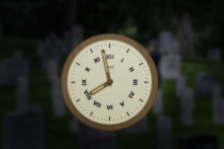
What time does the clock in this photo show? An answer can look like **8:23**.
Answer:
**7:58**
